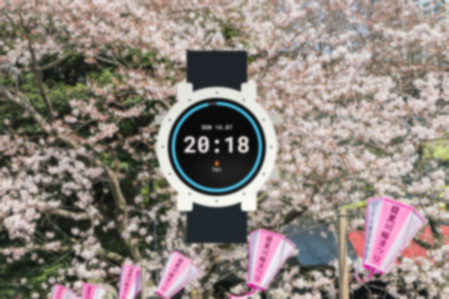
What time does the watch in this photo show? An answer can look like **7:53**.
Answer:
**20:18**
